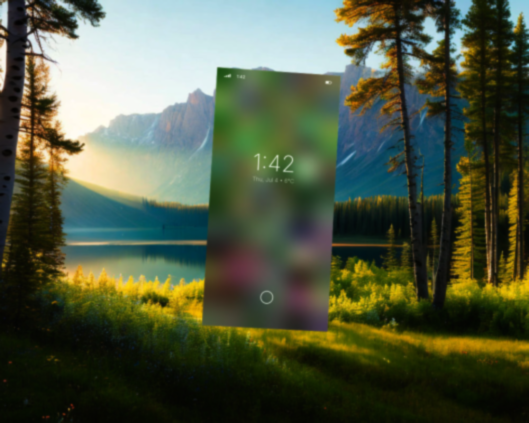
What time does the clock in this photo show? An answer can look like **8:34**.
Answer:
**1:42**
